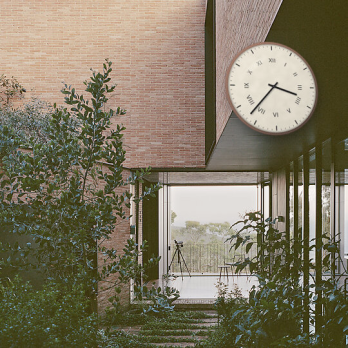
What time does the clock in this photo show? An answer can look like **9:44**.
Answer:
**3:37**
